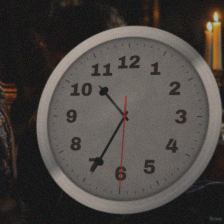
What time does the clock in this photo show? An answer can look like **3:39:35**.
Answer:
**10:34:30**
